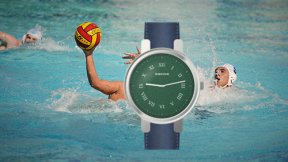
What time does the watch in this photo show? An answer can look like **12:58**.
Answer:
**9:13**
